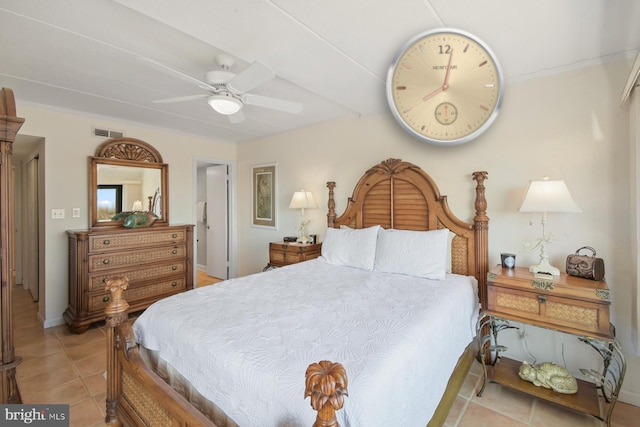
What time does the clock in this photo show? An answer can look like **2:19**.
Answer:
**8:02**
